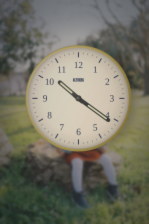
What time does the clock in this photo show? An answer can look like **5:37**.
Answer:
**10:21**
